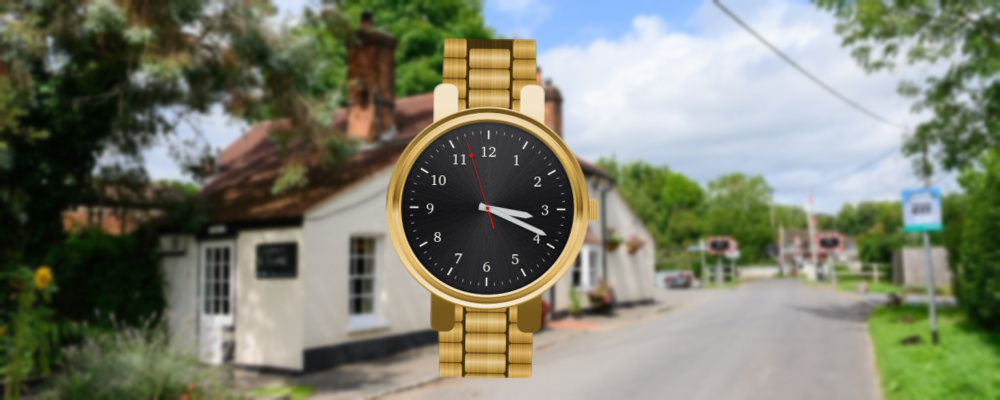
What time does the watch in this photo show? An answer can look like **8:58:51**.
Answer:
**3:18:57**
